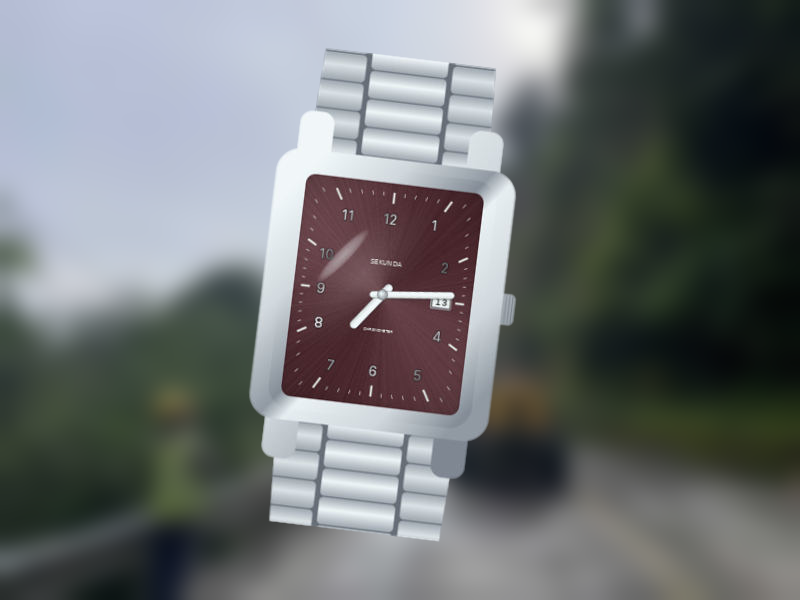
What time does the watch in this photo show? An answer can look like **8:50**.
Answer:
**7:14**
